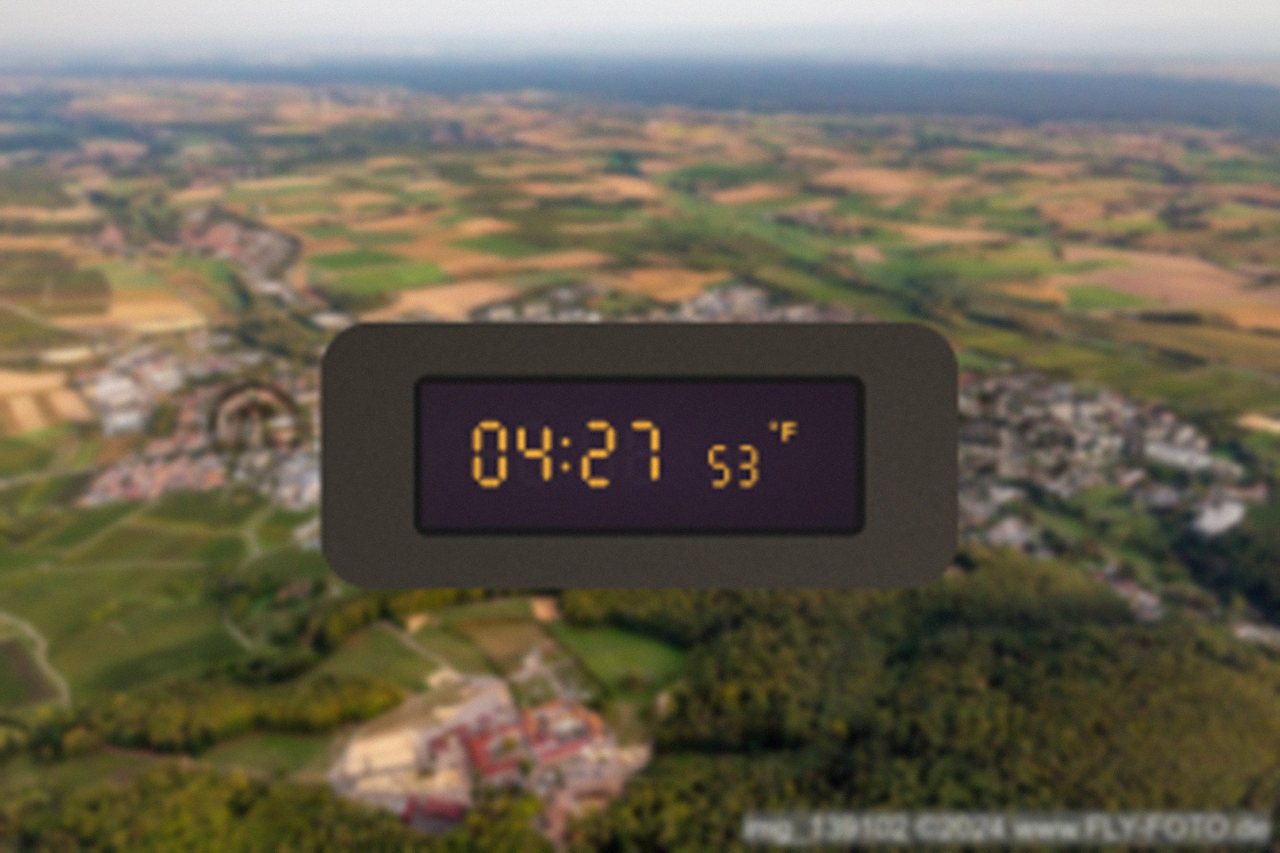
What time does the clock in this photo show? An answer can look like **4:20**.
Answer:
**4:27**
